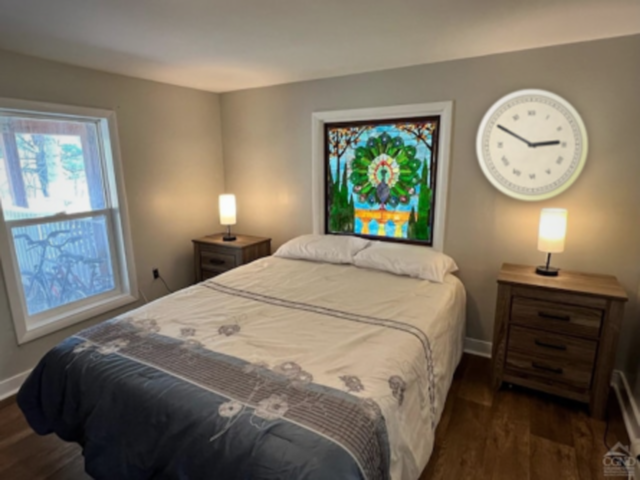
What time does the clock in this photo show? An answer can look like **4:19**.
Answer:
**2:50**
